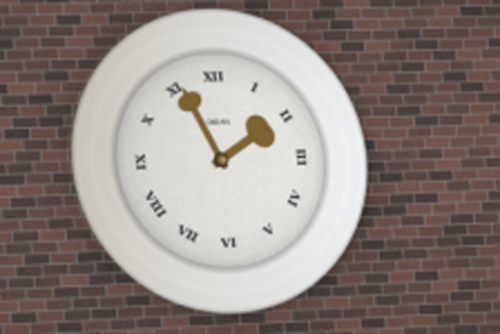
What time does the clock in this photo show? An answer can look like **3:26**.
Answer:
**1:56**
